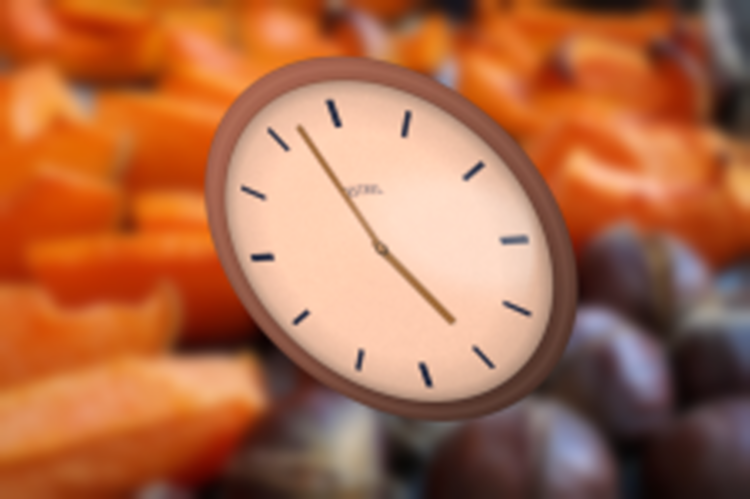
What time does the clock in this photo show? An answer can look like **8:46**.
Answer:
**4:57**
